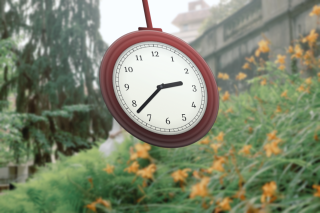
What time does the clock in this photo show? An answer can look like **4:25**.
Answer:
**2:38**
